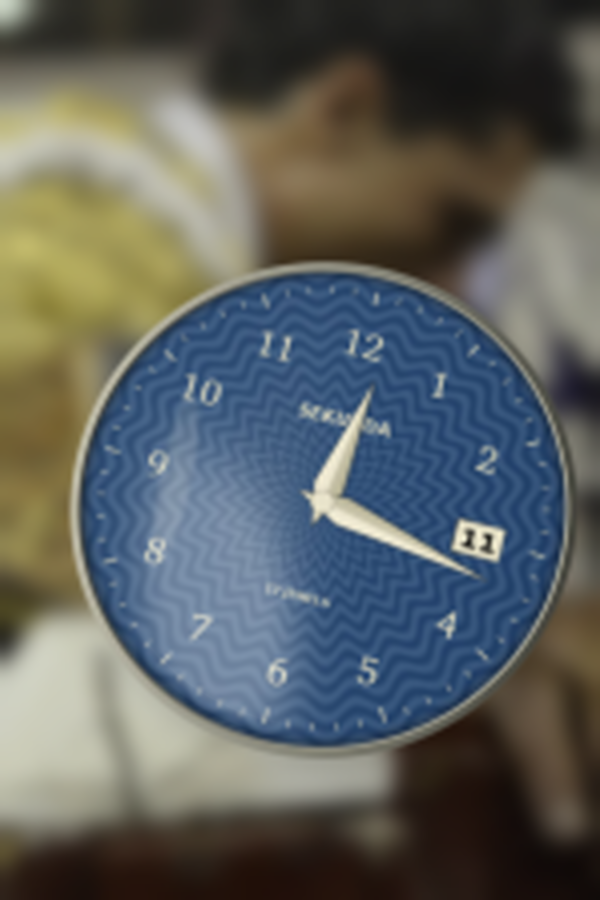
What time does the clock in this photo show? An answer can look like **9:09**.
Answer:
**12:17**
